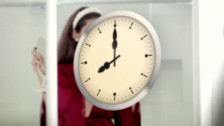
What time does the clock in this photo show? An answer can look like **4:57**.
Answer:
**8:00**
